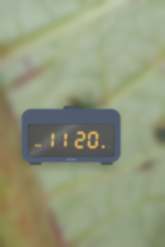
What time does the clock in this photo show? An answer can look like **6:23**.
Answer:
**11:20**
